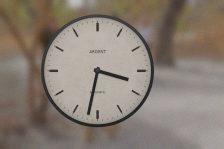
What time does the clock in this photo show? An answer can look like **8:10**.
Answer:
**3:32**
